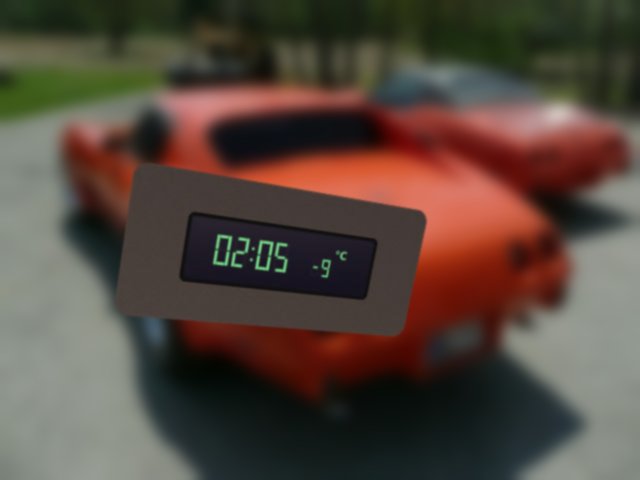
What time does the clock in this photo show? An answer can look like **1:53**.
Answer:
**2:05**
